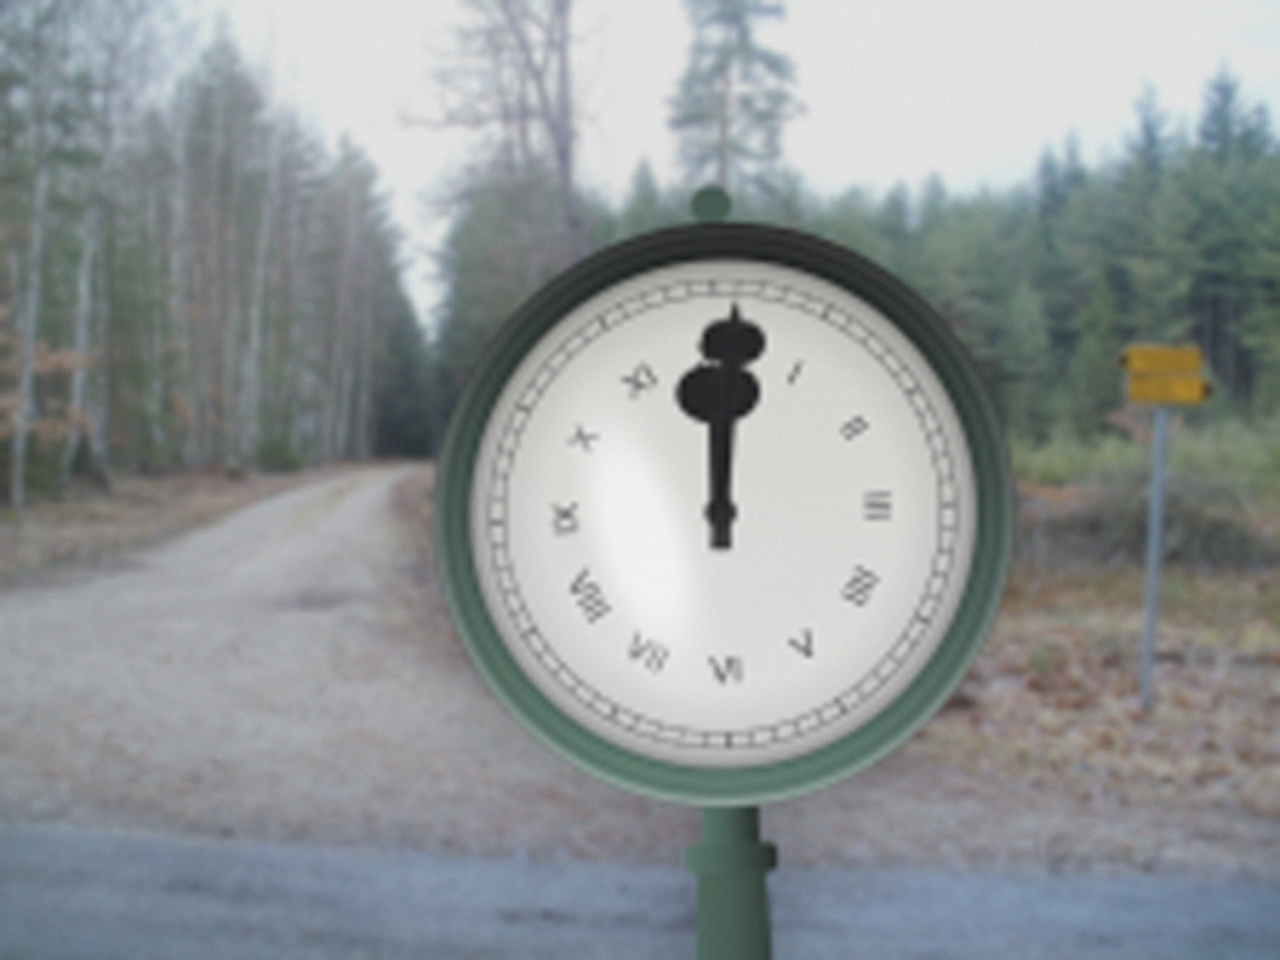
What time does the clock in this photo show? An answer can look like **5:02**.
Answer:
**12:01**
